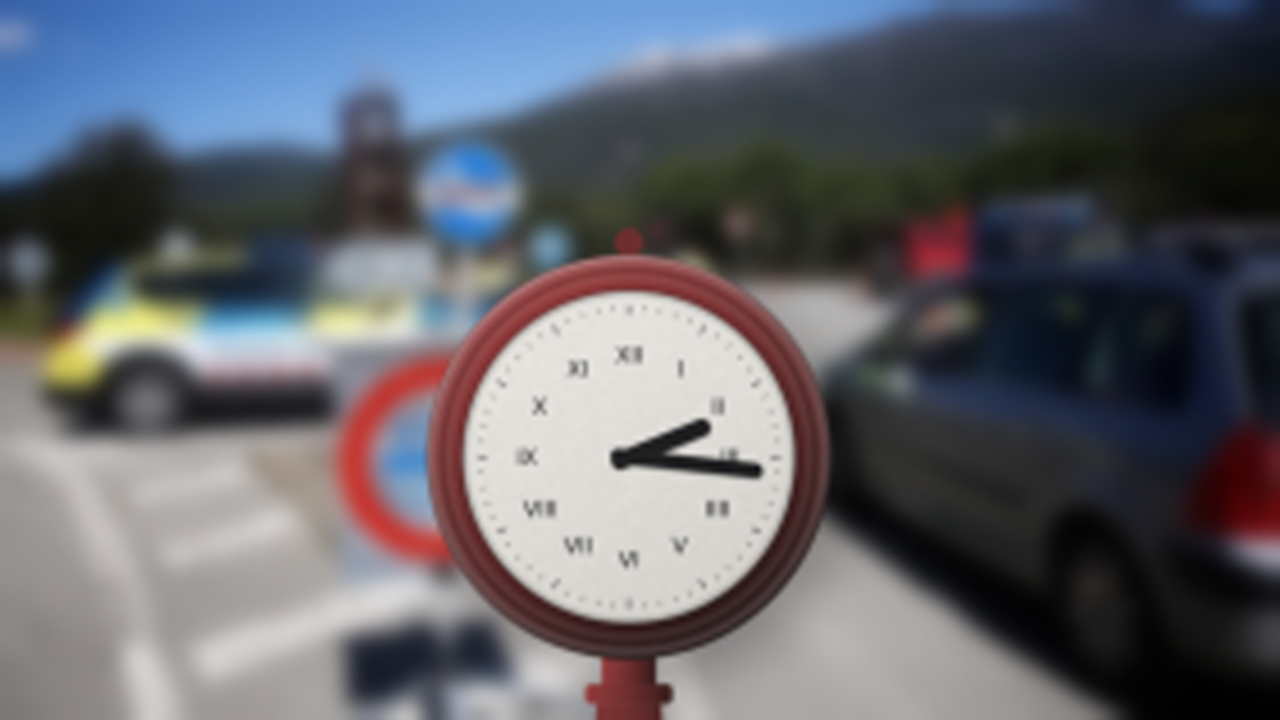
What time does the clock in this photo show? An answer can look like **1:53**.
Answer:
**2:16**
